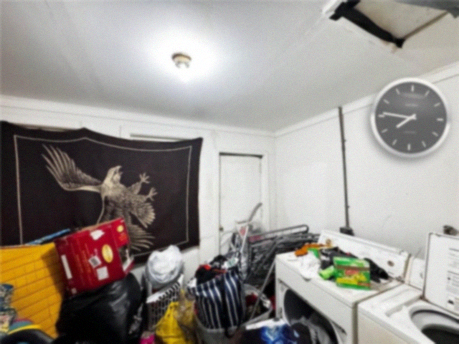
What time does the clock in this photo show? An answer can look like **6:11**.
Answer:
**7:46**
